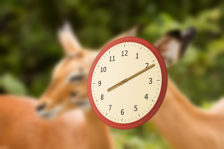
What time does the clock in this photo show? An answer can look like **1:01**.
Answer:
**8:11**
